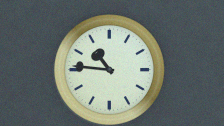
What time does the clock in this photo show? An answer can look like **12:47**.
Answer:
**10:46**
